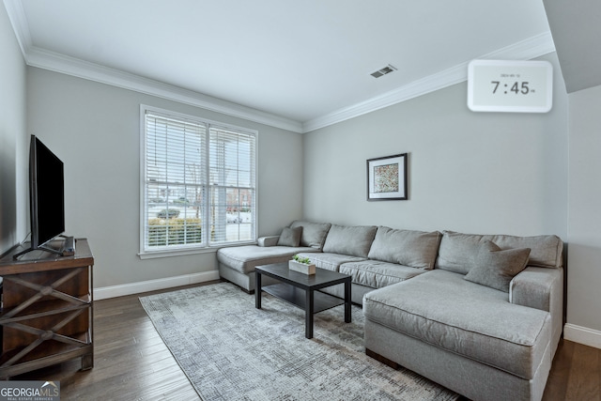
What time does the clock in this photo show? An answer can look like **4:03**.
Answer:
**7:45**
